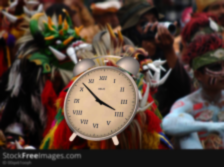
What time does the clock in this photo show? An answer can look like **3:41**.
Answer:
**3:52**
